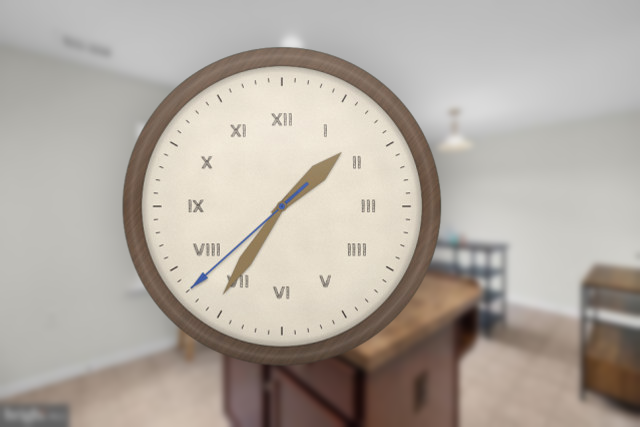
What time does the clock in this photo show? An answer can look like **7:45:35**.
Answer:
**1:35:38**
